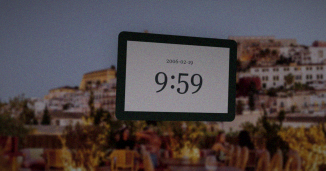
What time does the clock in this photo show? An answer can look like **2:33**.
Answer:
**9:59**
